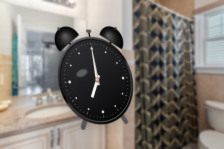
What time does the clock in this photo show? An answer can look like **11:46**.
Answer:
**7:00**
